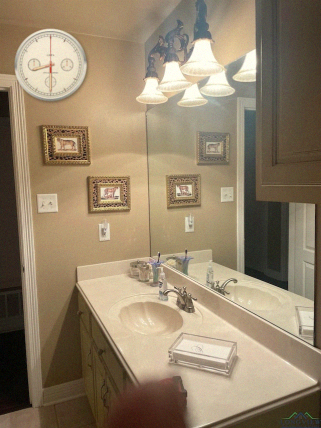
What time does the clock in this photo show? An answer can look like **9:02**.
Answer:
**8:30**
